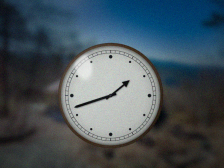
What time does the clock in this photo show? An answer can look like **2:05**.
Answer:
**1:42**
